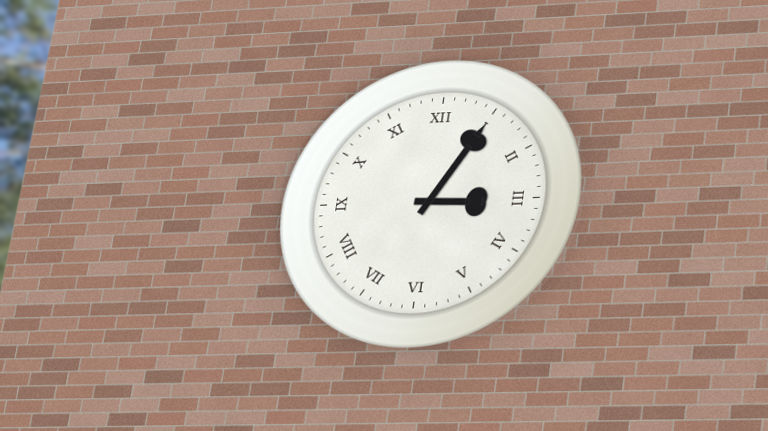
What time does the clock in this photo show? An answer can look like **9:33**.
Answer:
**3:05**
